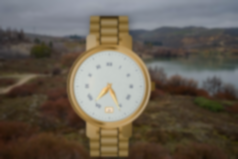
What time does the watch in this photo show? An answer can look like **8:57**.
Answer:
**7:26**
